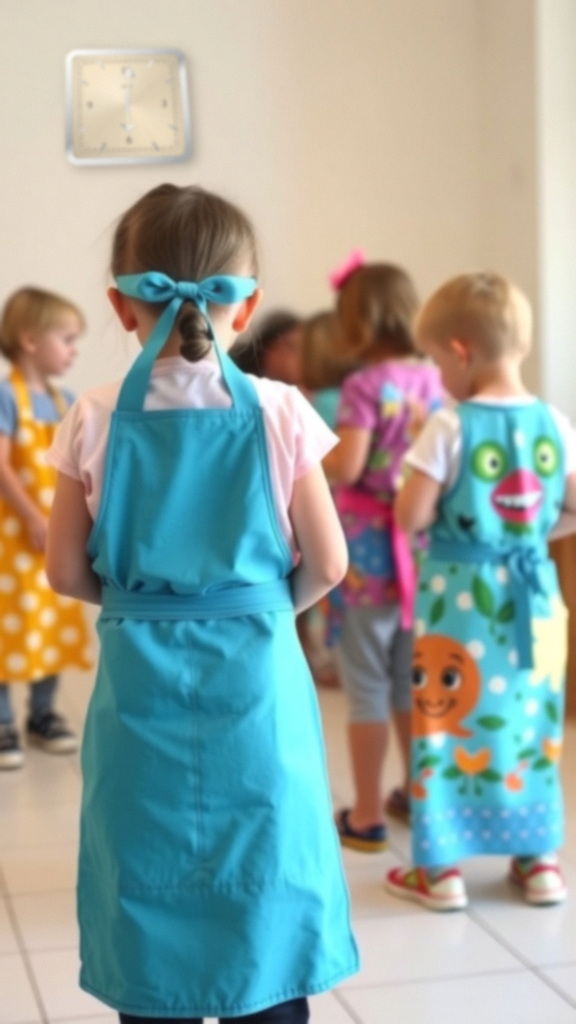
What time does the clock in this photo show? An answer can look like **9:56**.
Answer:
**6:01**
